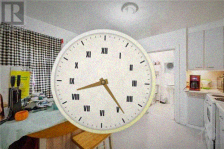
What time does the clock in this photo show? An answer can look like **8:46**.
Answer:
**8:24**
